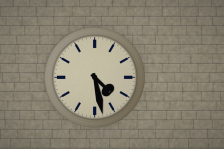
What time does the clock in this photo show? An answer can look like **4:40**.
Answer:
**4:28**
